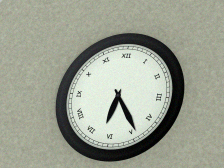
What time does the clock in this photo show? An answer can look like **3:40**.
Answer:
**6:24**
